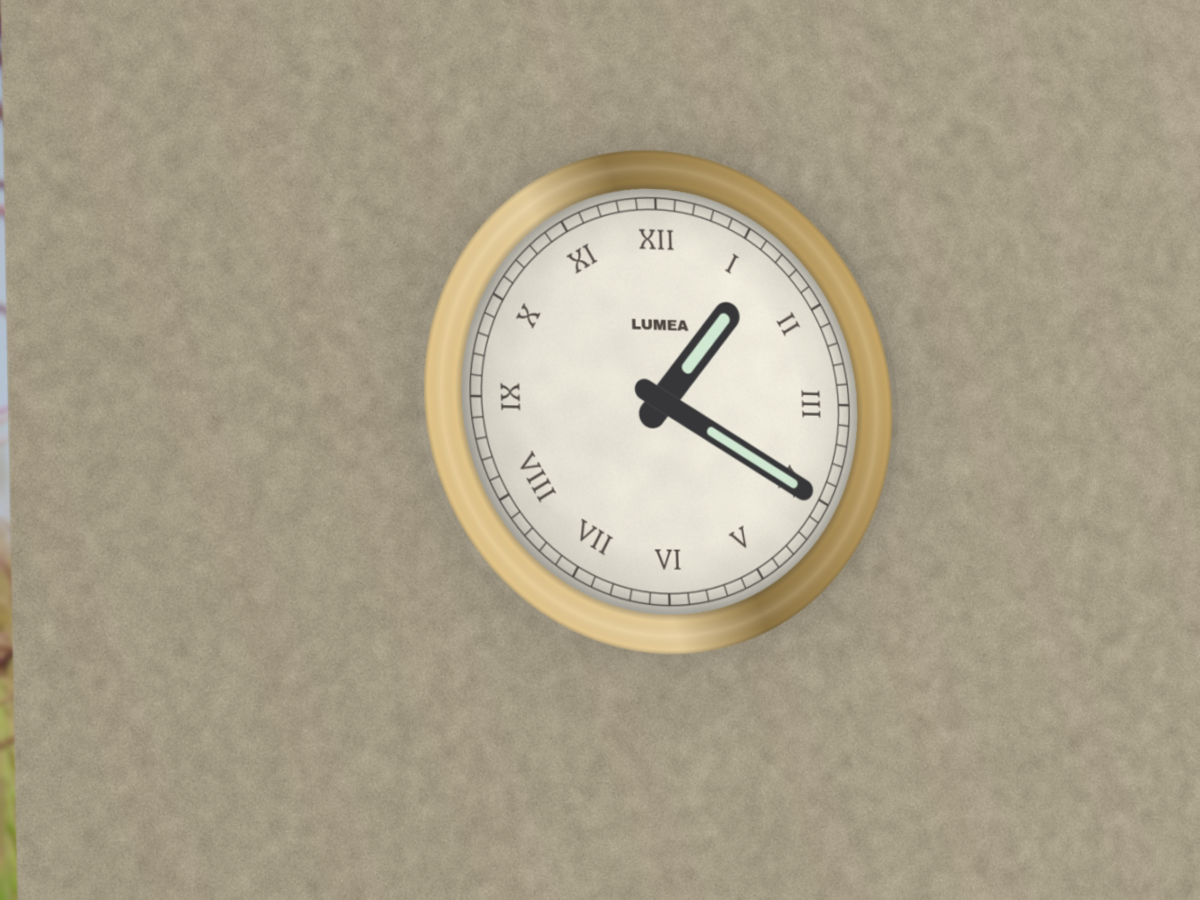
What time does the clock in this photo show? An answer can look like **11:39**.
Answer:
**1:20**
